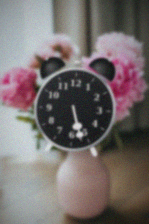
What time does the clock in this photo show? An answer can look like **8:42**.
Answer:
**5:27**
